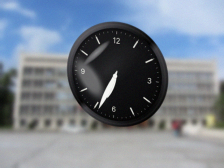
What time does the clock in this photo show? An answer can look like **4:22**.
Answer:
**6:34**
